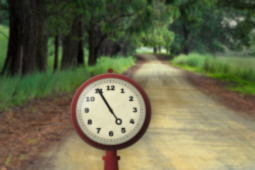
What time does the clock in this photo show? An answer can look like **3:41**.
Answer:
**4:55**
